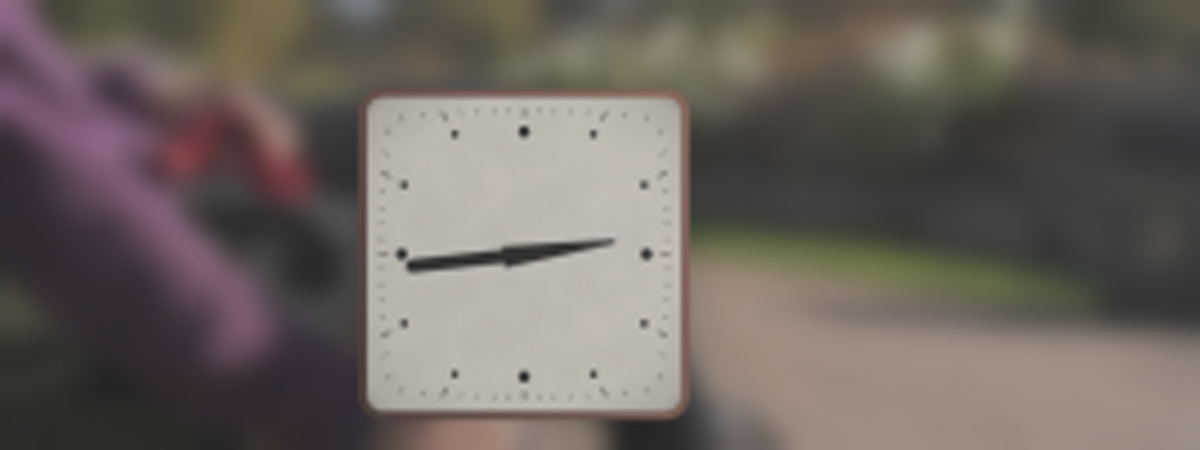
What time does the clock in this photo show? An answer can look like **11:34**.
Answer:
**2:44**
